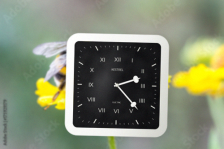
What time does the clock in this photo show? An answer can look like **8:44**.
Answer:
**2:23**
